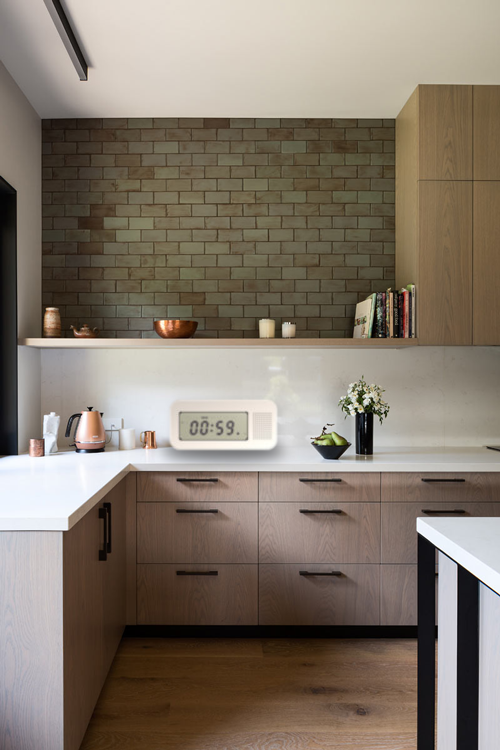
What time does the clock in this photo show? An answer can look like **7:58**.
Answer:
**0:59**
